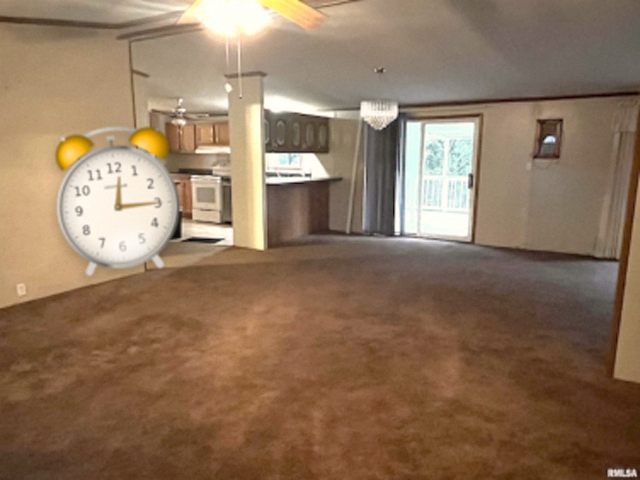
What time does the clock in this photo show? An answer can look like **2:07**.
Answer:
**12:15**
